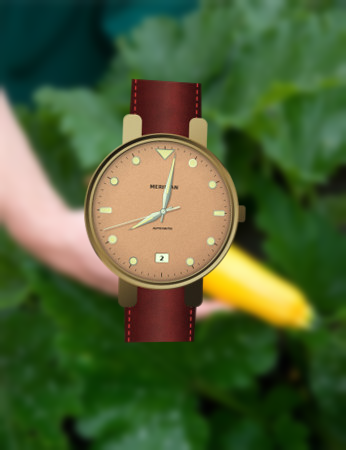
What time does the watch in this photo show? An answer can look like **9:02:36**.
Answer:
**8:01:42**
